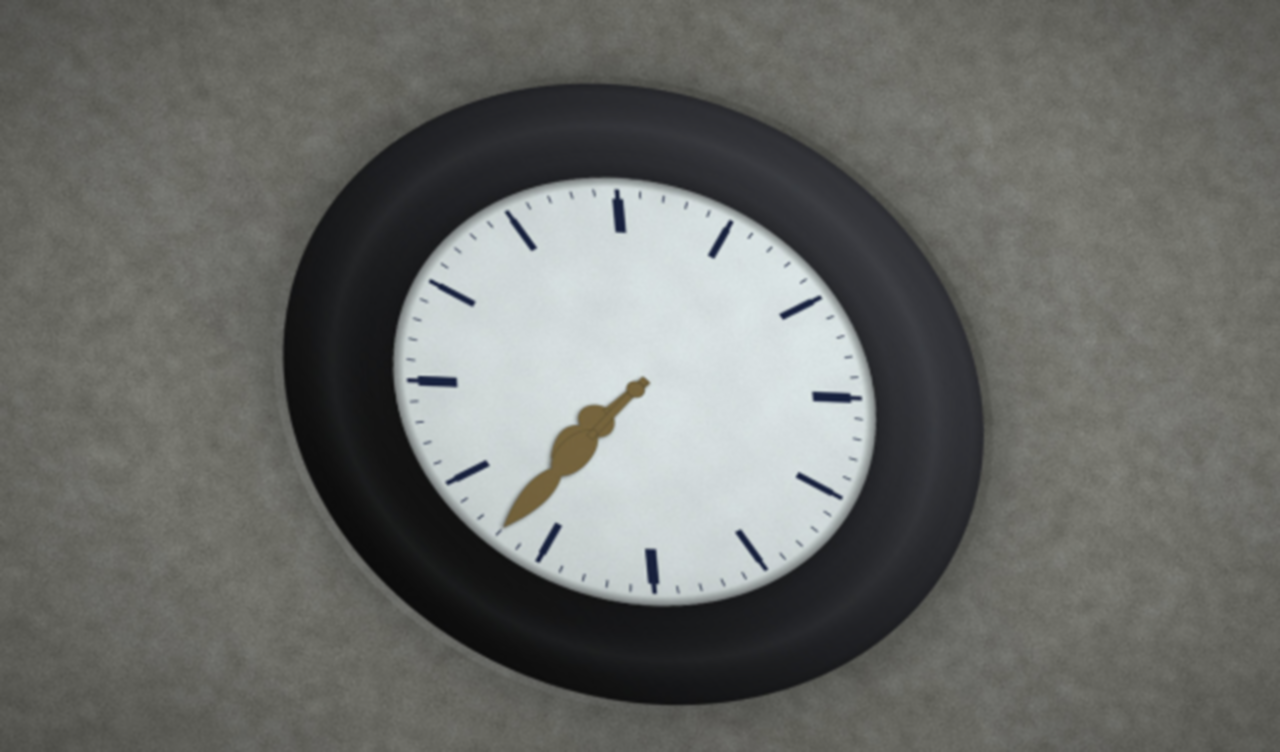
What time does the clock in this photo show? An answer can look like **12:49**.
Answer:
**7:37**
